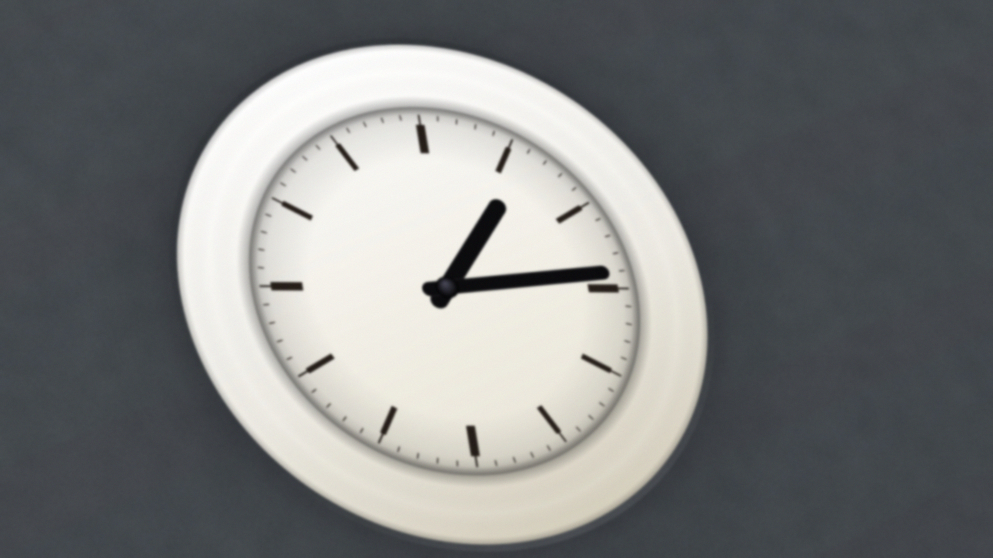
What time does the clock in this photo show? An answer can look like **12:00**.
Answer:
**1:14**
